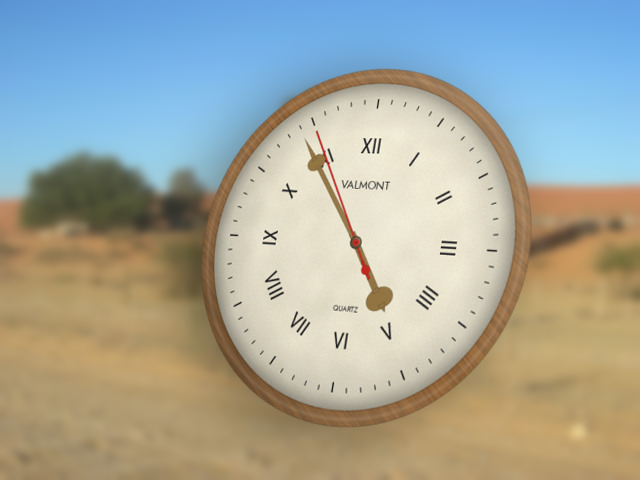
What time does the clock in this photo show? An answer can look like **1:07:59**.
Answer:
**4:53:55**
